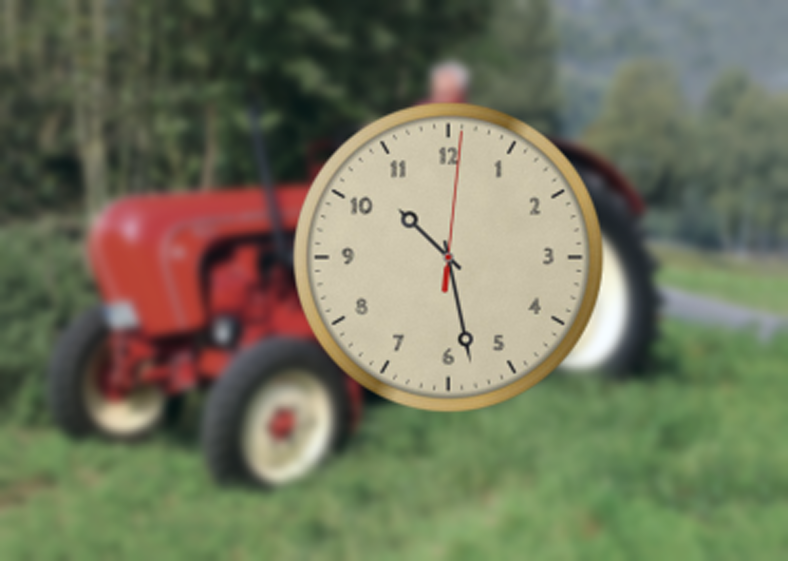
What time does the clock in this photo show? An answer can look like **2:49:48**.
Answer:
**10:28:01**
